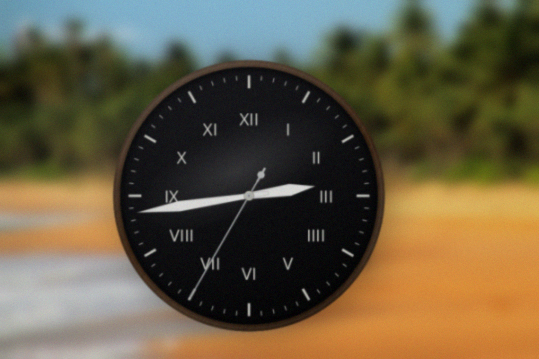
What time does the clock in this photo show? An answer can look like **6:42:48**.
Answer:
**2:43:35**
